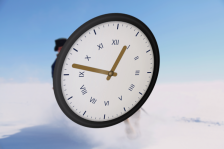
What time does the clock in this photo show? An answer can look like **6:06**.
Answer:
**12:47**
